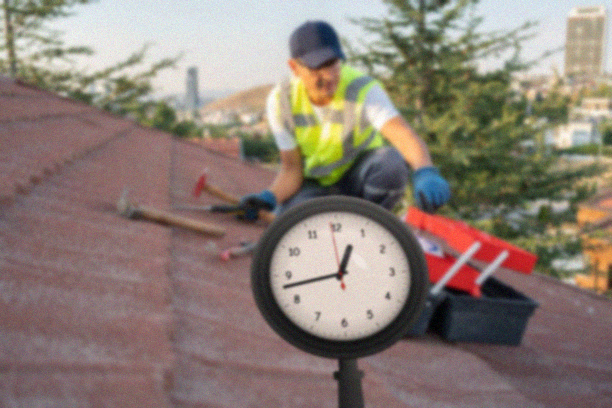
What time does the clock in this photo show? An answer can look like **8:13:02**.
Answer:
**12:42:59**
